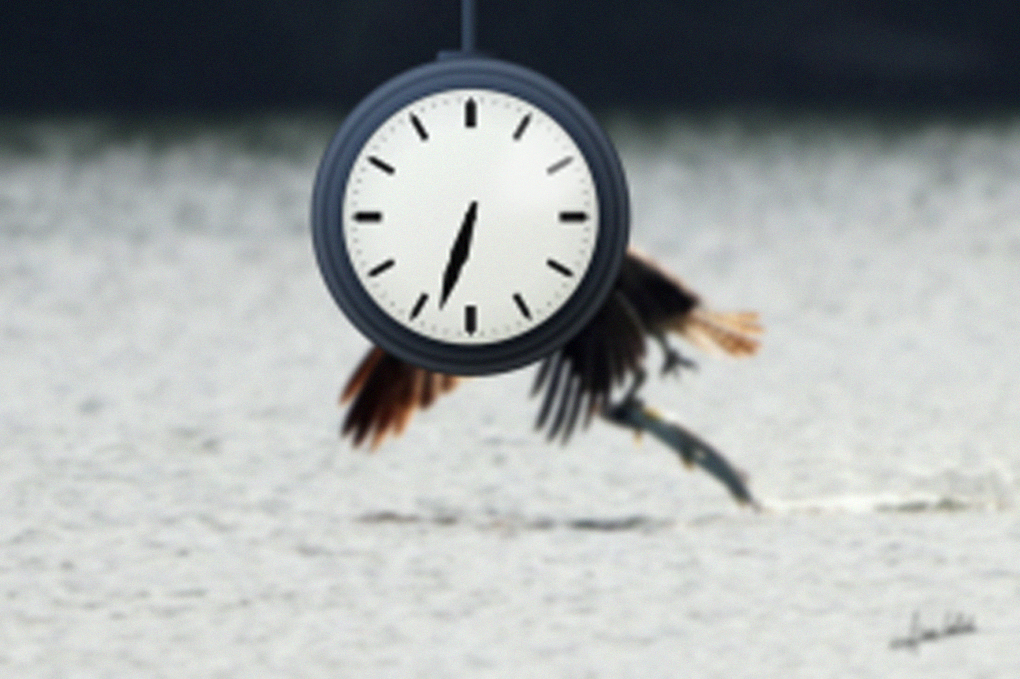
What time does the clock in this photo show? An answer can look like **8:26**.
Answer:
**6:33**
